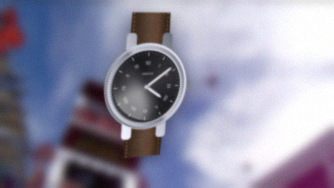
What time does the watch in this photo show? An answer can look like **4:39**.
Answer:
**4:09**
